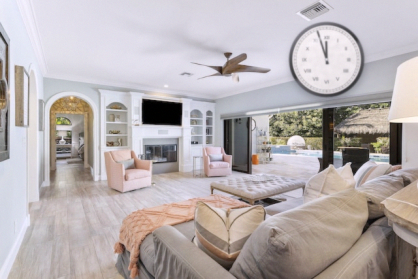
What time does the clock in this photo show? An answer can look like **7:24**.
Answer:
**11:57**
